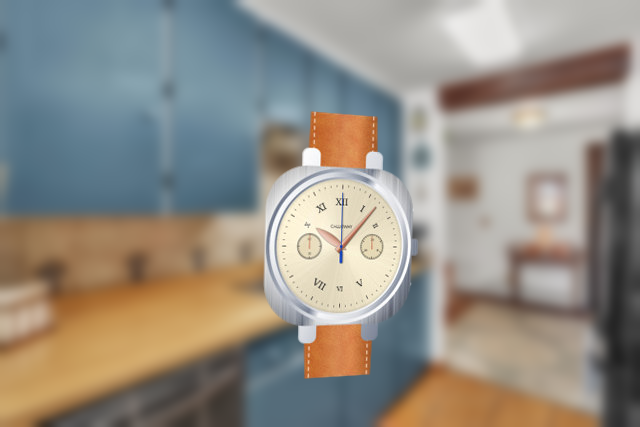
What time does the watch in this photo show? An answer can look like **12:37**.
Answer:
**10:07**
